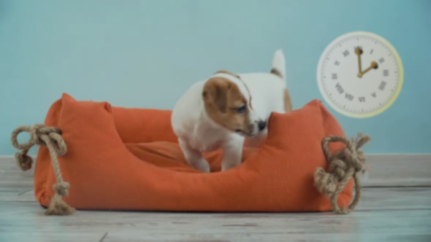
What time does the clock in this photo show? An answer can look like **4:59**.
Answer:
**2:00**
